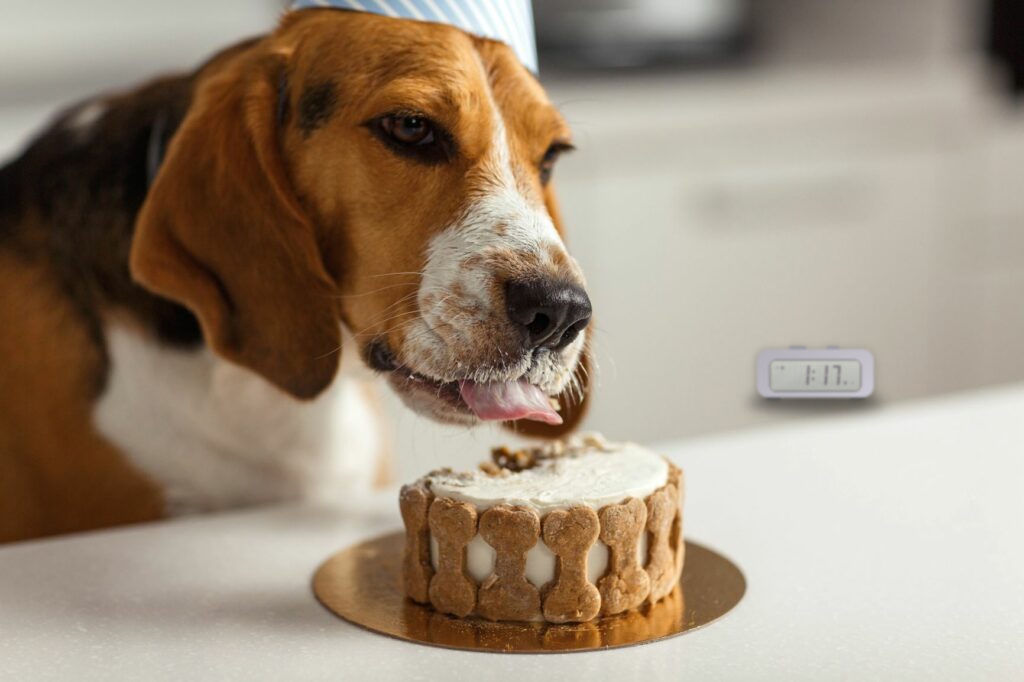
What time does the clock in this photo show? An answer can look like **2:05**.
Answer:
**1:17**
